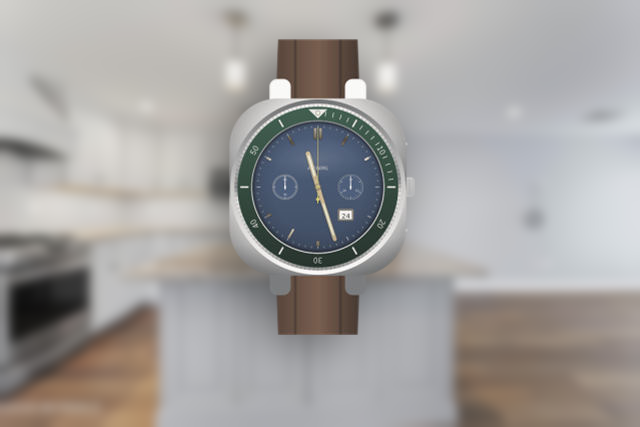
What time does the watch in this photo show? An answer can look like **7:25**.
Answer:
**11:27**
